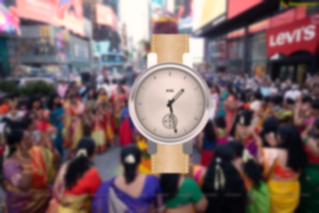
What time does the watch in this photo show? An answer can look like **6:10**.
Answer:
**1:28**
